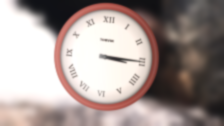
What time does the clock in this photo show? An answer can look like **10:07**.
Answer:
**3:15**
